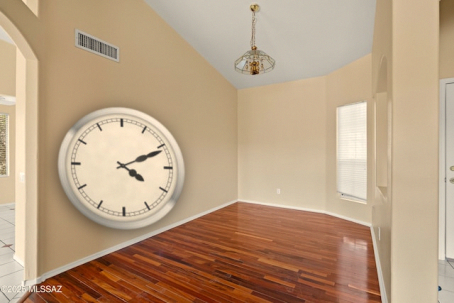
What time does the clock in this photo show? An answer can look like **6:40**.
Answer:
**4:11**
